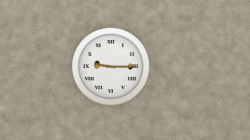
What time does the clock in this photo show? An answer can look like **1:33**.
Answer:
**9:15**
